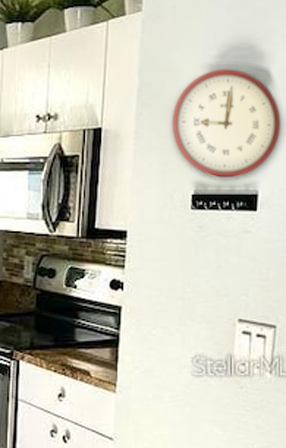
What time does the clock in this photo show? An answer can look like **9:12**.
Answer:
**9:01**
